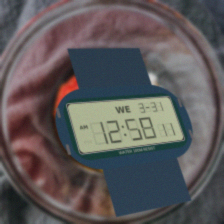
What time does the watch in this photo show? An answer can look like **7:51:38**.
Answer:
**12:58:11**
